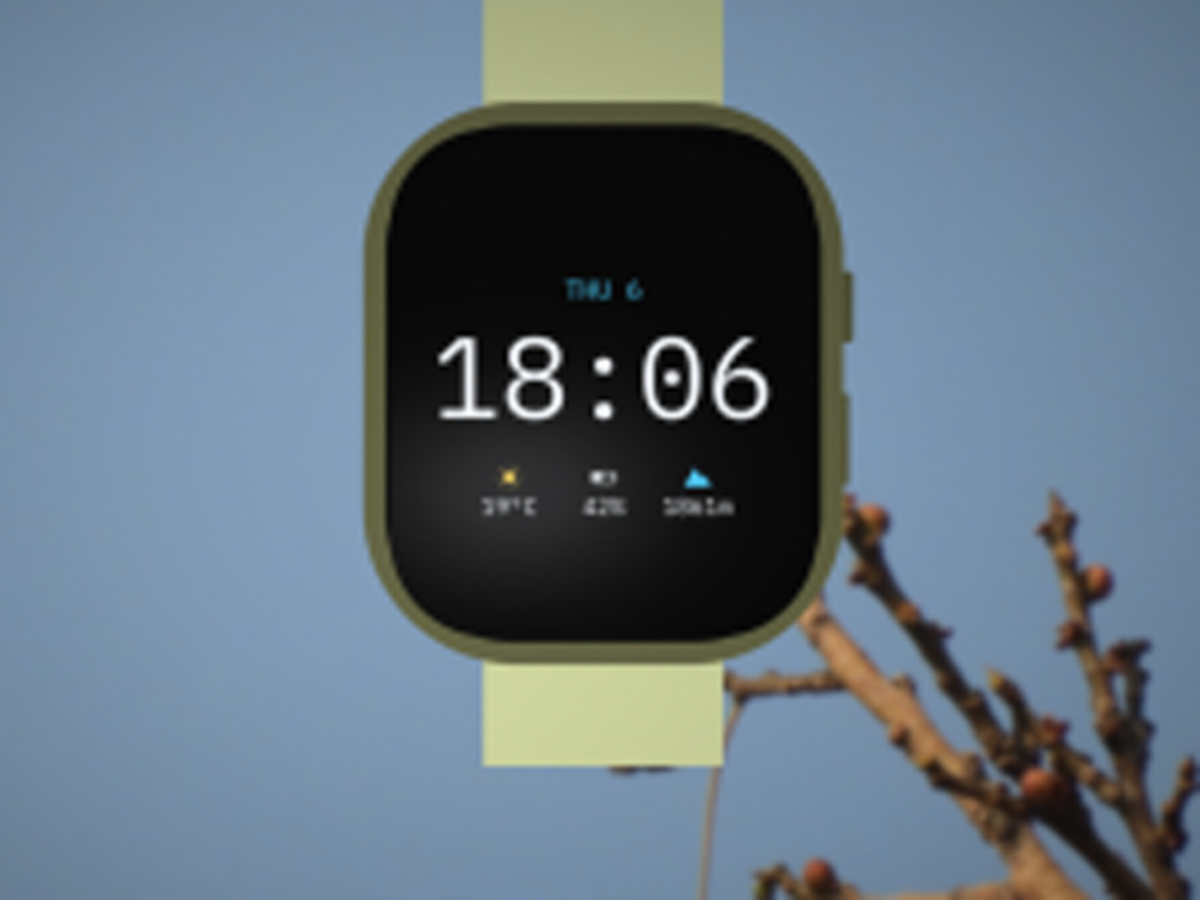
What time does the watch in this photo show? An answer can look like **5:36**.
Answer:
**18:06**
